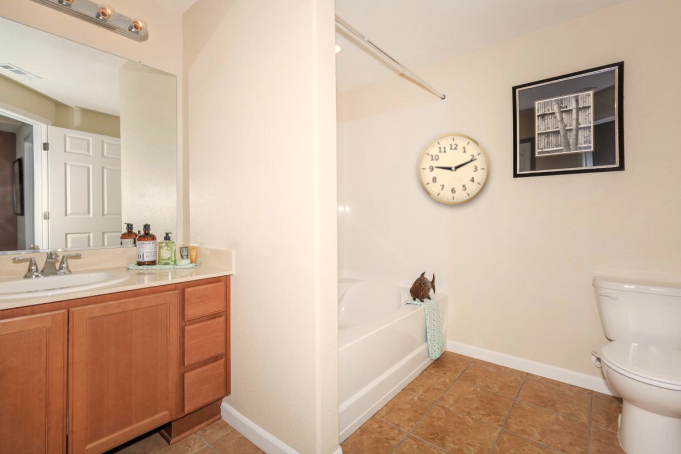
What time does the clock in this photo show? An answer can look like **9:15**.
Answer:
**9:11**
